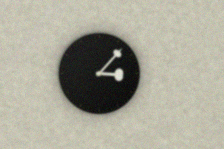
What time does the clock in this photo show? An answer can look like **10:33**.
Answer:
**3:07**
